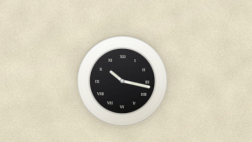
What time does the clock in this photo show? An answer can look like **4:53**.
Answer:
**10:17**
